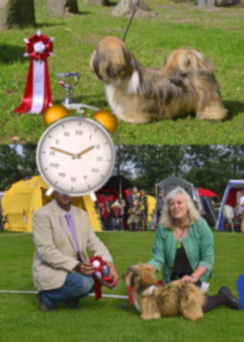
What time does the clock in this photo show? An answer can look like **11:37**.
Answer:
**1:47**
